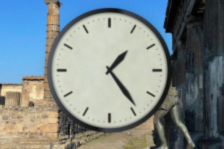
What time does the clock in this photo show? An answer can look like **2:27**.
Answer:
**1:24**
